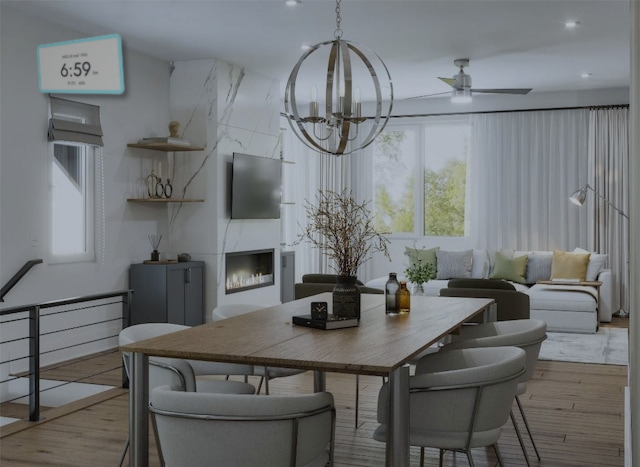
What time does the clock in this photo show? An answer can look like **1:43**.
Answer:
**6:59**
